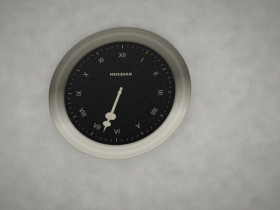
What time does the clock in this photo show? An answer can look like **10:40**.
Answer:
**6:33**
